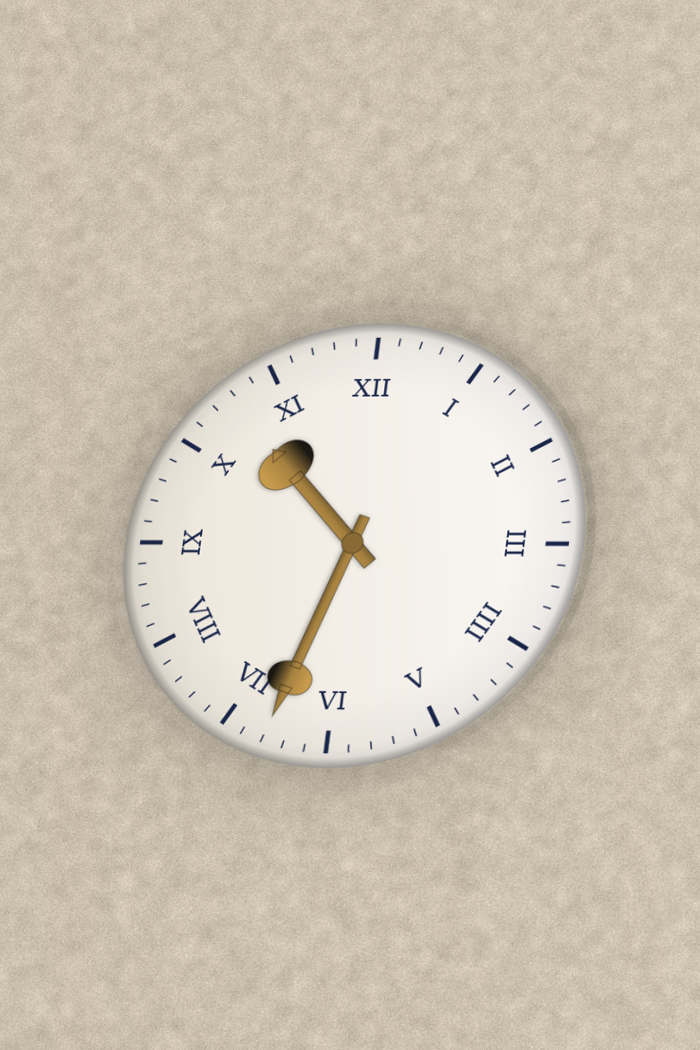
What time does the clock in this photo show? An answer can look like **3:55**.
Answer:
**10:33**
